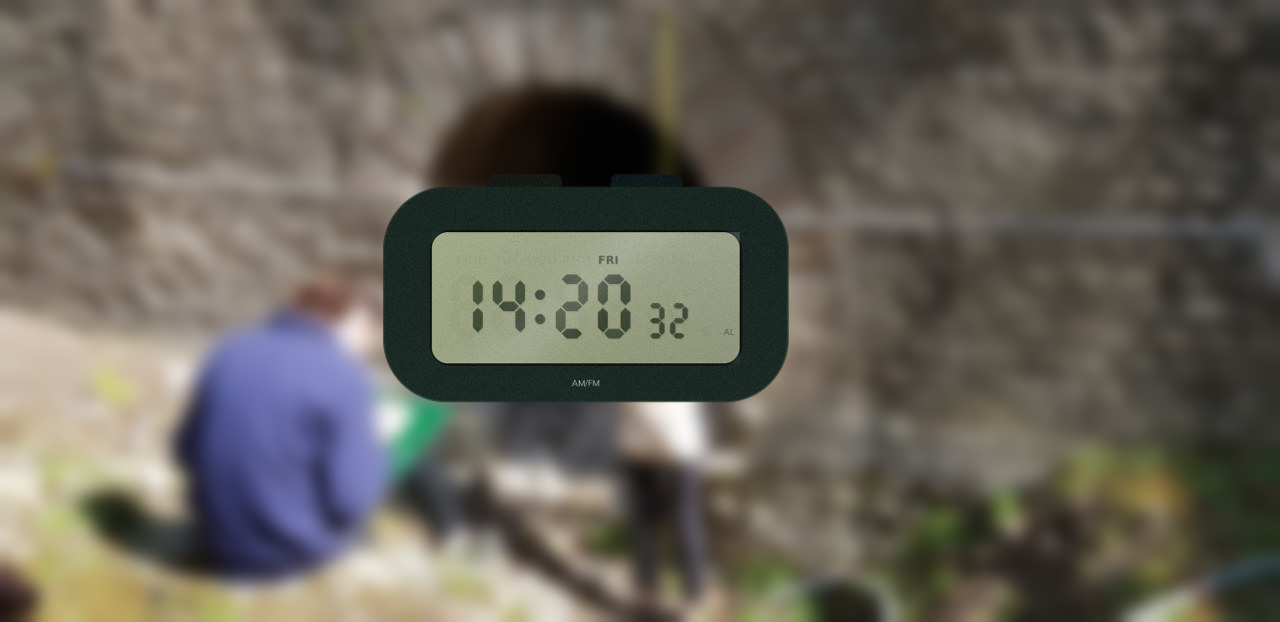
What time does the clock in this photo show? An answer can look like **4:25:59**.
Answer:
**14:20:32**
